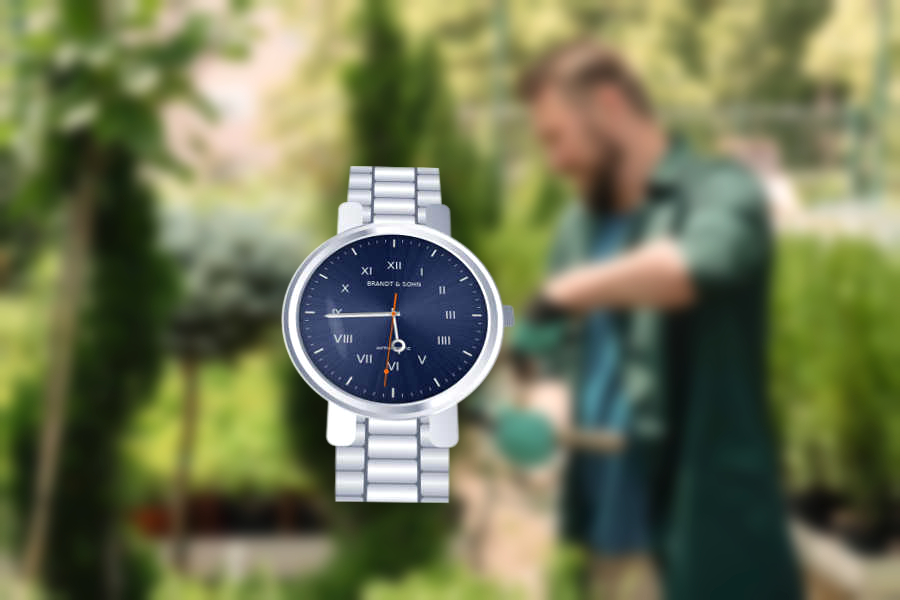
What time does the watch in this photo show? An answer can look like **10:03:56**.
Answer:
**5:44:31**
